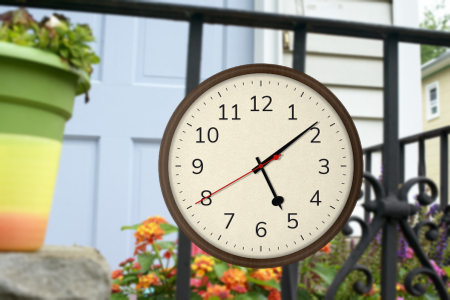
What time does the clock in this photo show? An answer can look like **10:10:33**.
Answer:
**5:08:40**
